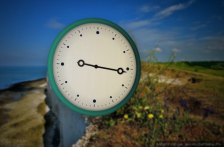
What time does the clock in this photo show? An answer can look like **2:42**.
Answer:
**9:16**
